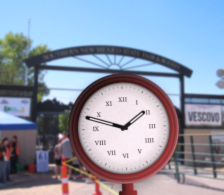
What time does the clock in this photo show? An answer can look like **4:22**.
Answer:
**1:48**
